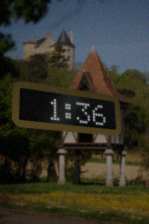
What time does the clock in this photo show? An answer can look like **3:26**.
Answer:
**1:36**
